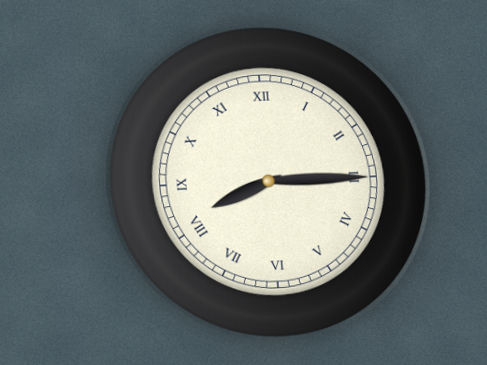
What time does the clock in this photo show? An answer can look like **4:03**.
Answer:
**8:15**
